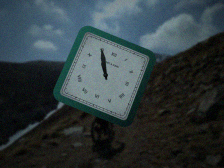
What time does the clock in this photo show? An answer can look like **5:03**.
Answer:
**10:55**
